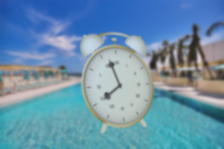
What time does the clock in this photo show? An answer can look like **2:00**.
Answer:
**7:57**
